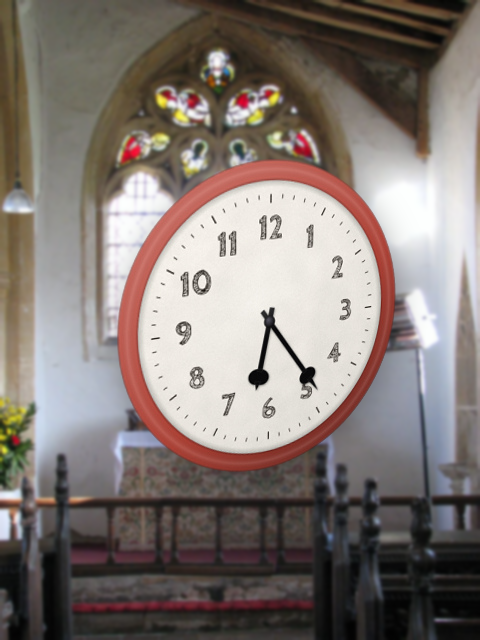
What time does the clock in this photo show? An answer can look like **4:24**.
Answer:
**6:24**
